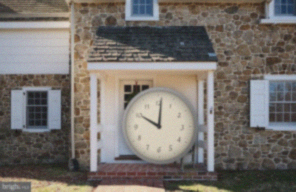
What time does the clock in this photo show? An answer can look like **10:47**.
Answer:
**10:01**
